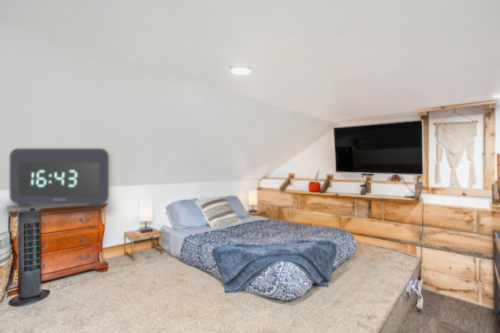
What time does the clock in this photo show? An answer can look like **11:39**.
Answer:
**16:43**
